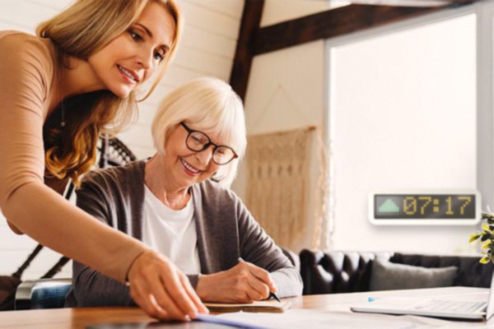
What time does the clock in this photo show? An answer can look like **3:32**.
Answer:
**7:17**
